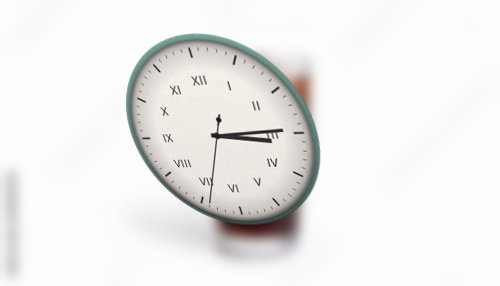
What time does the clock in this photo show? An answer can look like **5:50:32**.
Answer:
**3:14:34**
